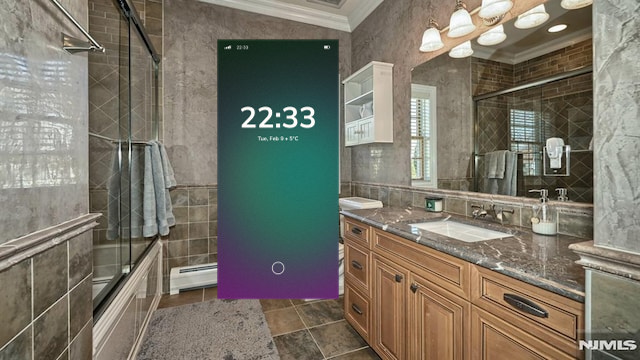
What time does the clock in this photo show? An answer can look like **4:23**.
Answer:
**22:33**
